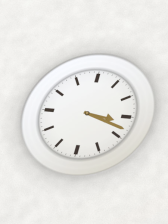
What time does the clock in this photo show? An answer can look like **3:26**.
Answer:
**3:18**
